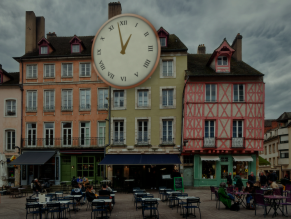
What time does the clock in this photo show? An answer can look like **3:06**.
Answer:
**12:58**
